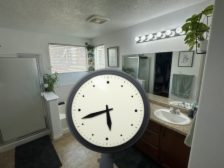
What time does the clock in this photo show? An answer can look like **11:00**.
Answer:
**5:42**
